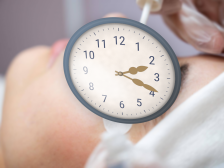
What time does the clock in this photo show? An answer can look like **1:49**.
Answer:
**2:19**
